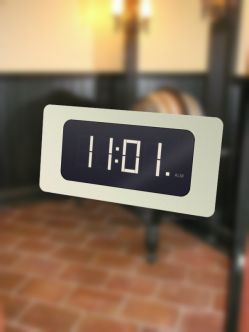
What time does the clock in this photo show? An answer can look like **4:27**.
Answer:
**11:01**
